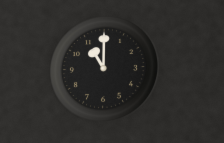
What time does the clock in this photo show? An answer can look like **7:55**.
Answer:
**11:00**
